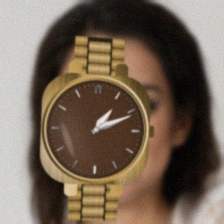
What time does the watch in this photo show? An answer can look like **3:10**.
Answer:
**1:11**
